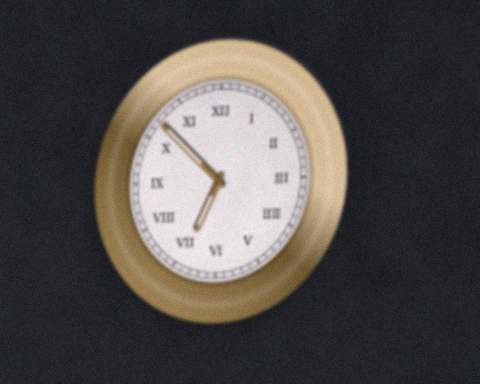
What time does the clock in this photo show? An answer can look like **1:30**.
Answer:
**6:52**
